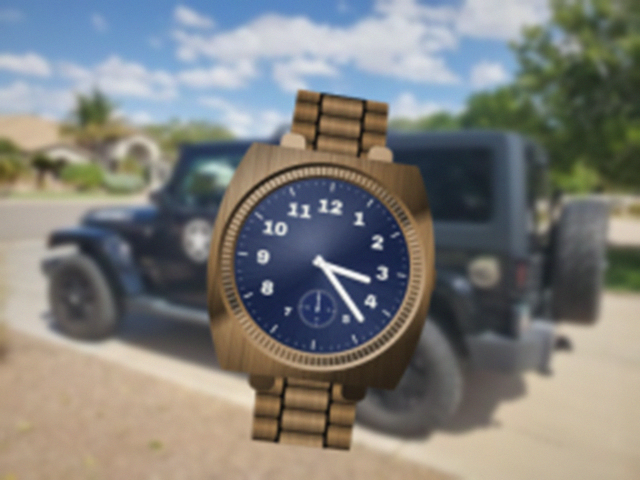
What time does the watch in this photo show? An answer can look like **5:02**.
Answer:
**3:23**
